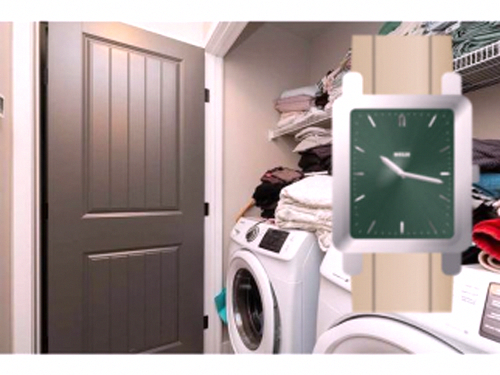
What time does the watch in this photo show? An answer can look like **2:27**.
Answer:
**10:17**
